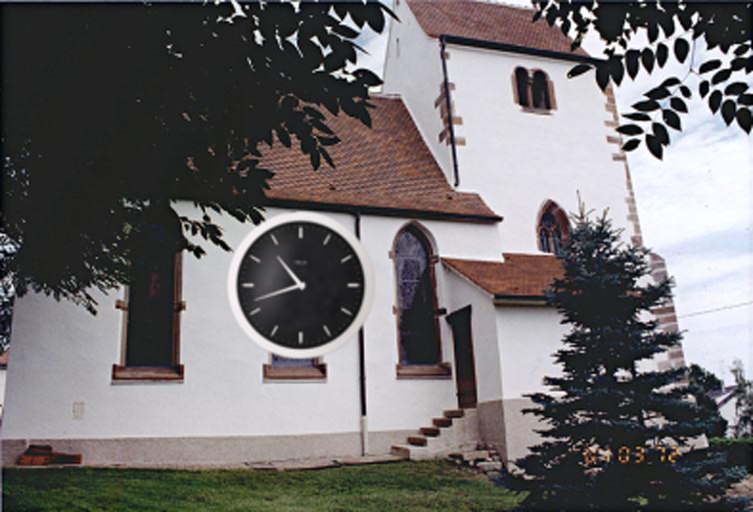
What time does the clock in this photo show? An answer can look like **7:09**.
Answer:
**10:42**
